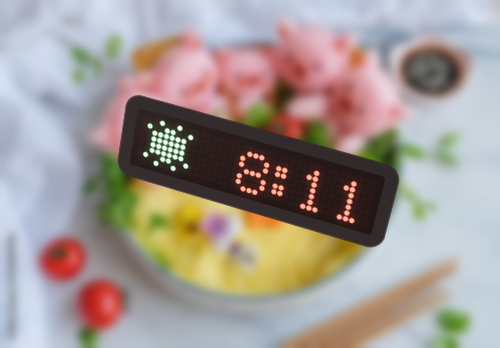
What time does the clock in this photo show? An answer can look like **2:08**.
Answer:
**8:11**
